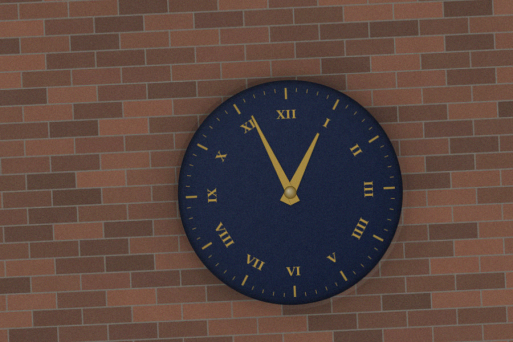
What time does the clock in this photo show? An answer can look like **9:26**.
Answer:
**12:56**
